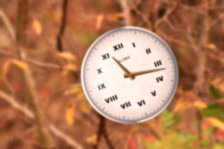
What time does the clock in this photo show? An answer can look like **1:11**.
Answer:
**11:17**
